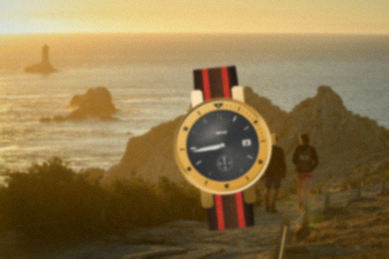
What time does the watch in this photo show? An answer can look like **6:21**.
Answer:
**8:44**
